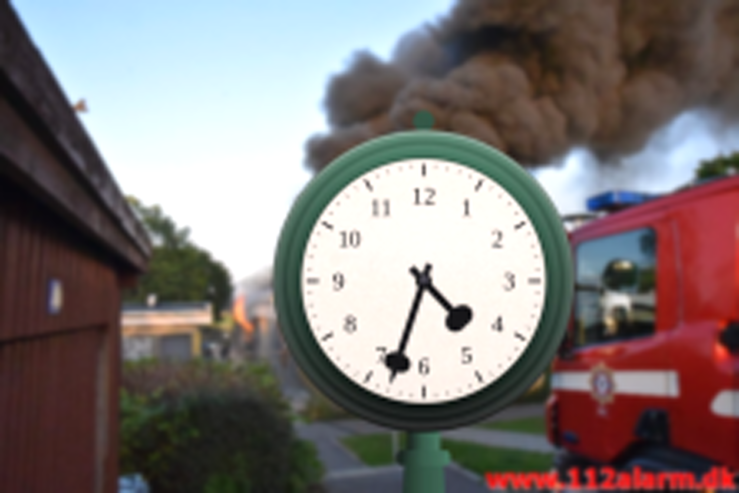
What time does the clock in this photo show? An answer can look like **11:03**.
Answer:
**4:33**
